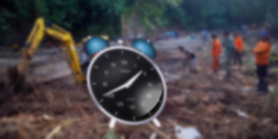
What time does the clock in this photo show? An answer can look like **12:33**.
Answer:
**1:41**
